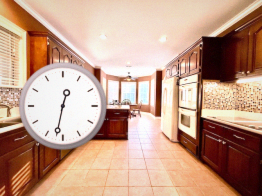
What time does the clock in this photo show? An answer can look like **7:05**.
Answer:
**12:32**
